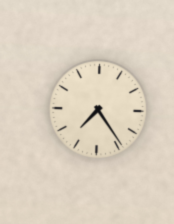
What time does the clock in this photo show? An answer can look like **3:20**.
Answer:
**7:24**
